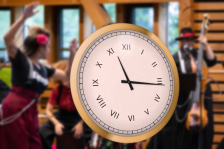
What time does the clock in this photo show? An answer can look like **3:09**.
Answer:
**11:16**
